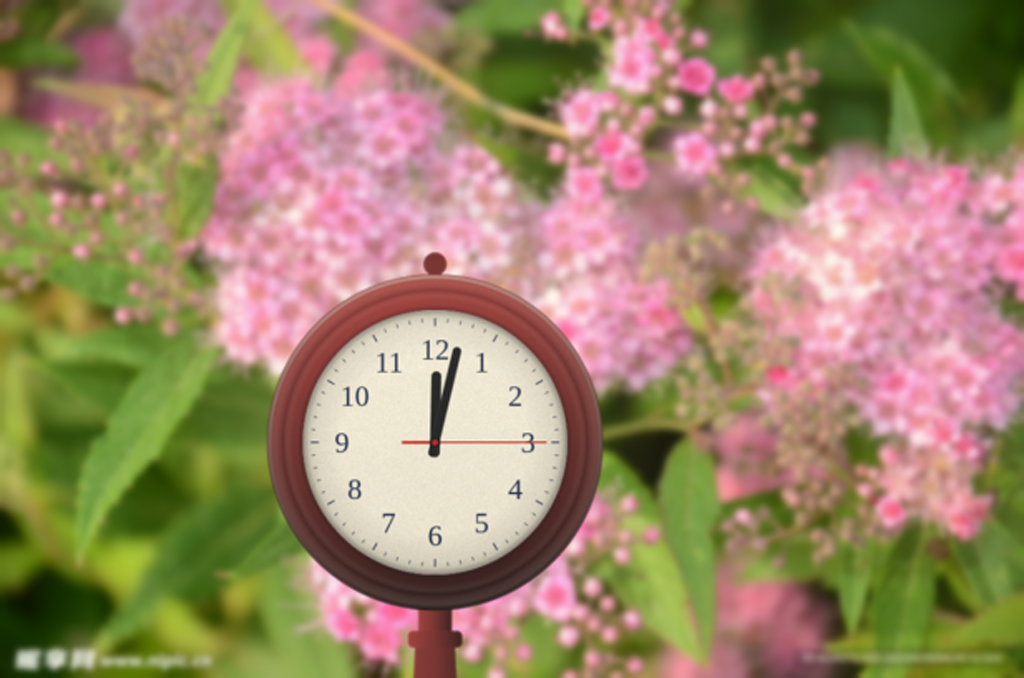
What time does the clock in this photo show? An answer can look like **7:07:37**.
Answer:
**12:02:15**
